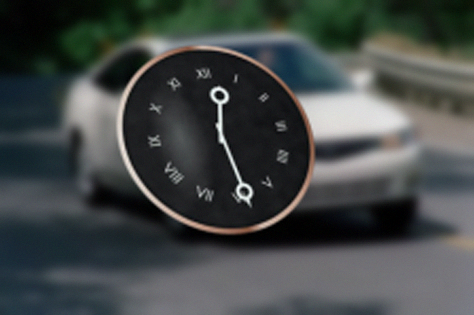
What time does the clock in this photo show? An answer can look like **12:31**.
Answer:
**12:29**
